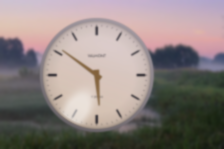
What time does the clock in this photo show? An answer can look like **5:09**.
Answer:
**5:51**
